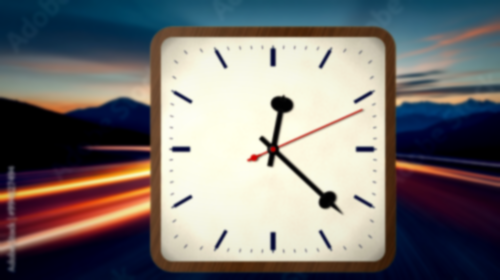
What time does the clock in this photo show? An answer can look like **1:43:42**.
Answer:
**12:22:11**
